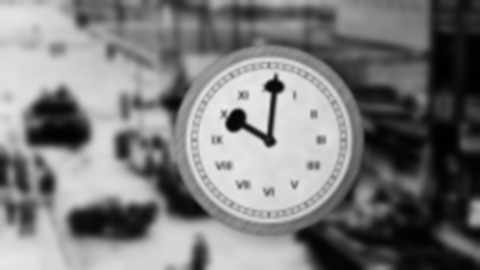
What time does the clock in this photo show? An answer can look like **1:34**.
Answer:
**10:01**
